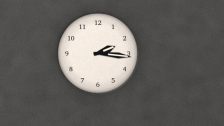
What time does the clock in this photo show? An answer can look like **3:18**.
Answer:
**2:16**
